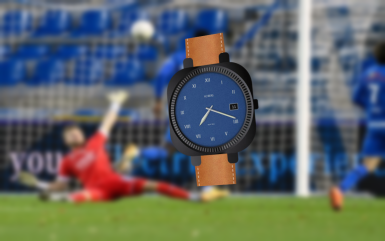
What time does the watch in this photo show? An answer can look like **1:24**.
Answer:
**7:19**
